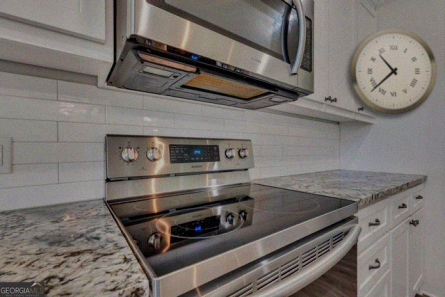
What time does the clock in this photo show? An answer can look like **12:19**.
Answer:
**10:38**
